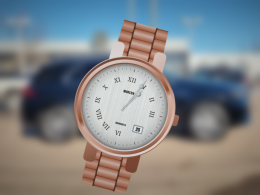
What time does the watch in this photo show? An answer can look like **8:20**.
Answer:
**1:04**
